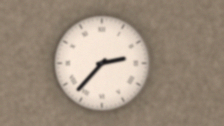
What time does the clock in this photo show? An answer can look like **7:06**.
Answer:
**2:37**
